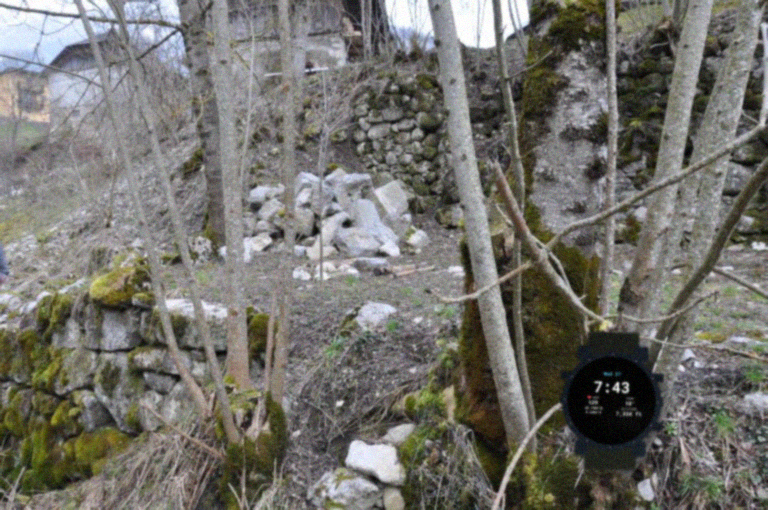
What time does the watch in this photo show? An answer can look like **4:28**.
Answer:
**7:43**
